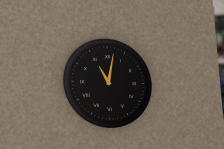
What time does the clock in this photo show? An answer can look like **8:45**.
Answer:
**11:02**
